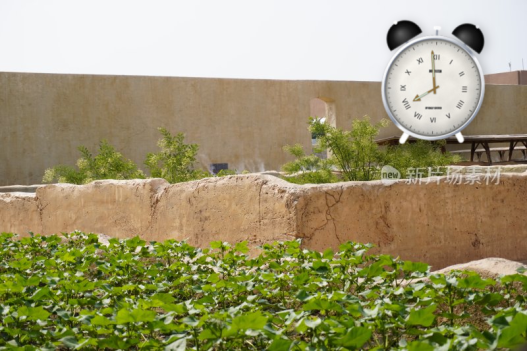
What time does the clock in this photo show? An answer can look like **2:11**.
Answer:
**7:59**
